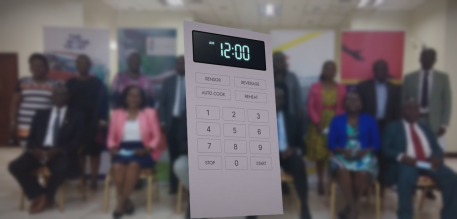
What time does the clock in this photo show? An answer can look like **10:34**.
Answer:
**12:00**
